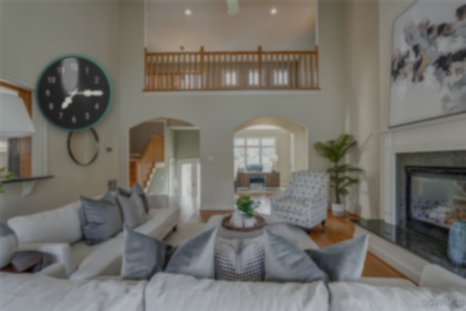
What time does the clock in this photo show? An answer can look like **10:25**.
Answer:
**7:15**
